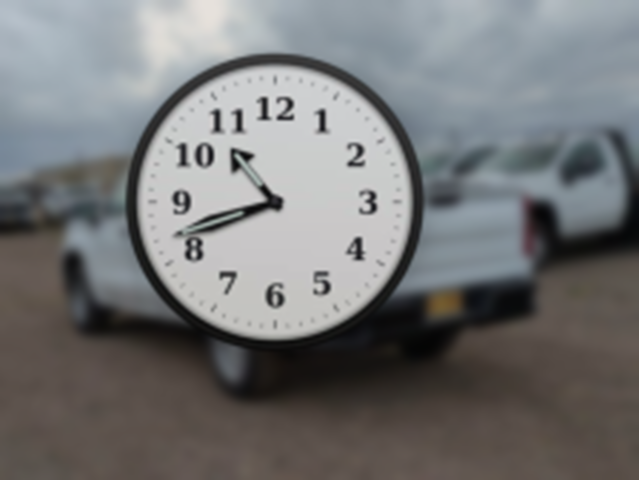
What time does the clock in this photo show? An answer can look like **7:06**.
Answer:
**10:42**
